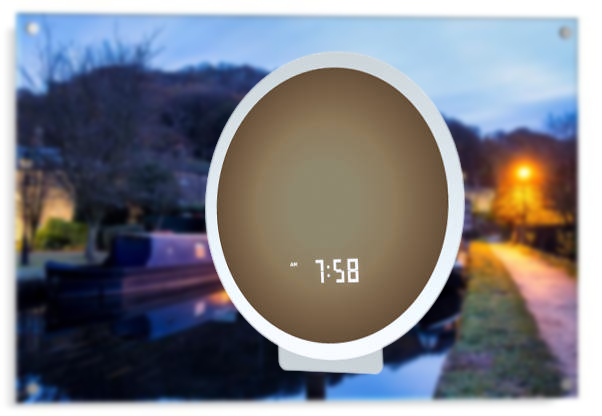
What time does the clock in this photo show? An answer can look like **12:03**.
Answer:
**7:58**
